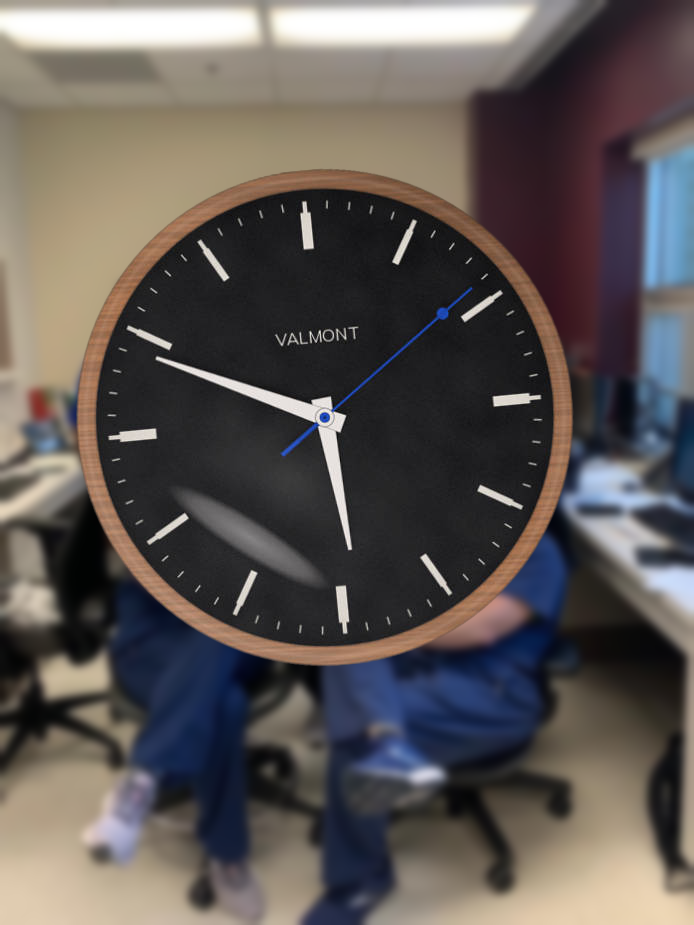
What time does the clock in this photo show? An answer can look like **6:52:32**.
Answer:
**5:49:09**
